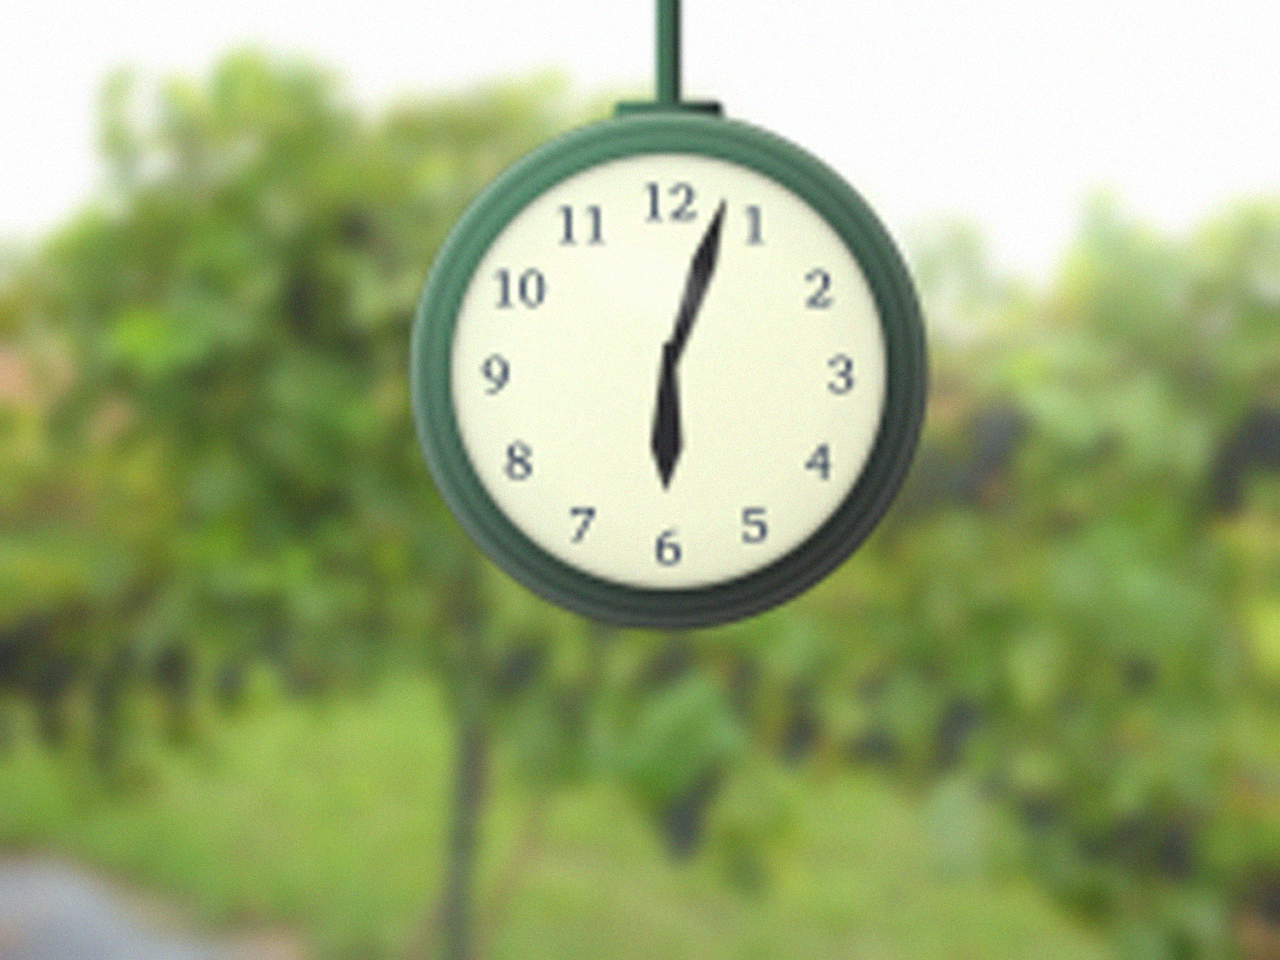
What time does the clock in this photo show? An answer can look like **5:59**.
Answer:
**6:03**
